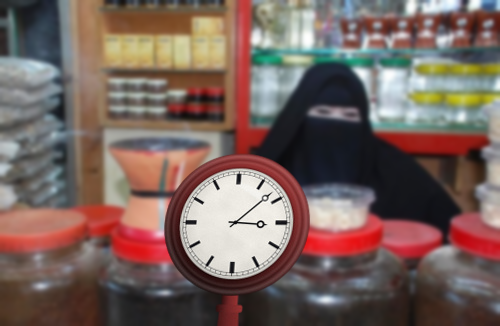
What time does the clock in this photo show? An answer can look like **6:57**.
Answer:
**3:08**
